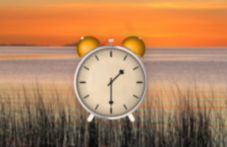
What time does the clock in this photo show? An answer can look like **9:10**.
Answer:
**1:30**
